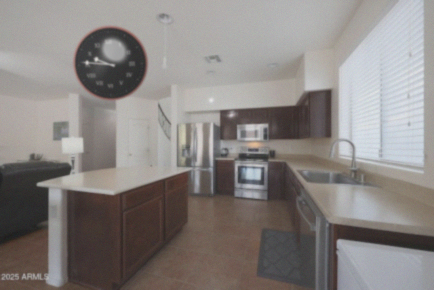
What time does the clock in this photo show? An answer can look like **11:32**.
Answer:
**9:46**
